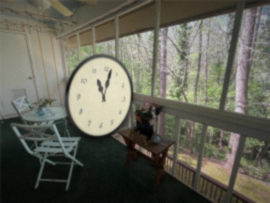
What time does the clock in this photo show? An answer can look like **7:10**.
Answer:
**11:02**
